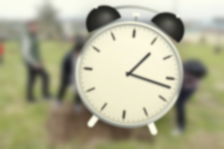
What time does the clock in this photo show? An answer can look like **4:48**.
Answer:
**1:17**
